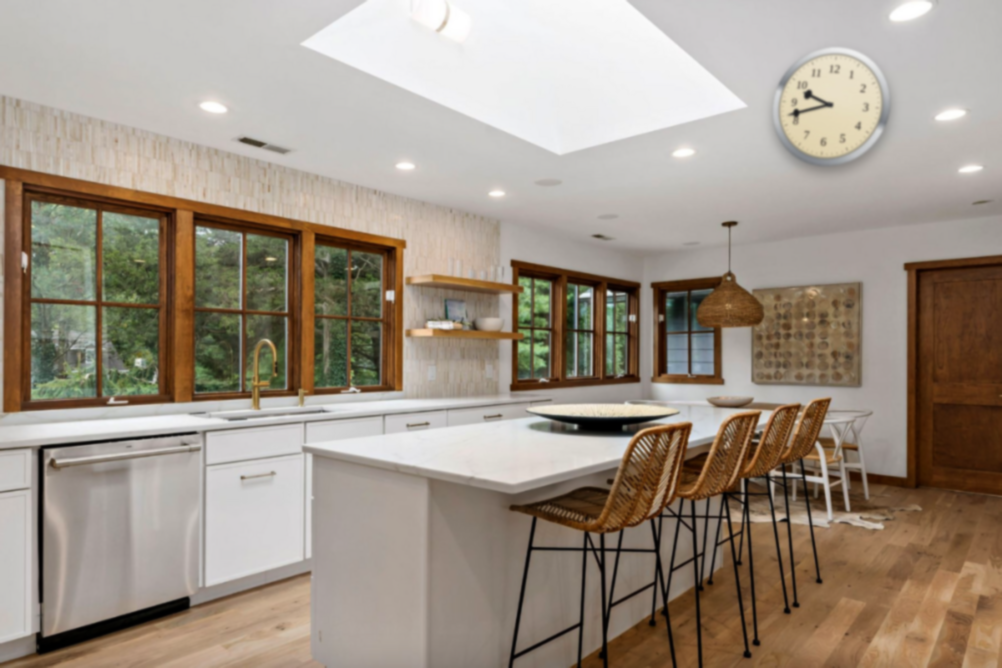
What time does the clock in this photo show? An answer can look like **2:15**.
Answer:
**9:42**
